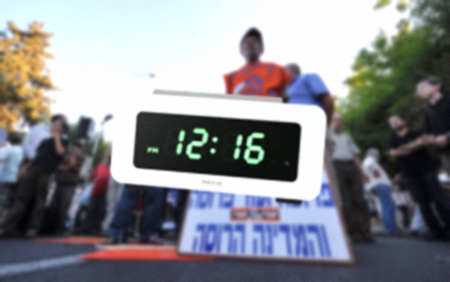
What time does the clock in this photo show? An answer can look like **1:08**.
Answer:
**12:16**
